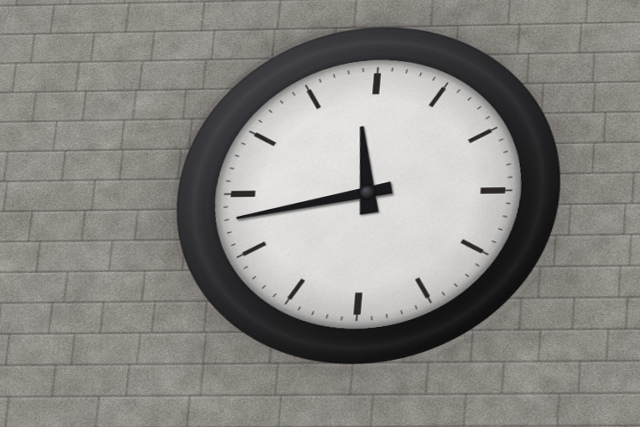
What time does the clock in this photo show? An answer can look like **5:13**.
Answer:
**11:43**
